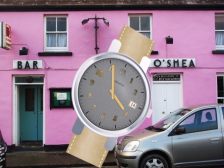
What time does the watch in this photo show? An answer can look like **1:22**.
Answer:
**3:56**
